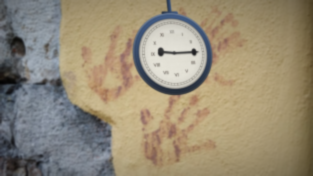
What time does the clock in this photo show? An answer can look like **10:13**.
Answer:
**9:15**
